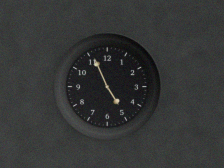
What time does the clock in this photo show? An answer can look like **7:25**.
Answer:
**4:56**
